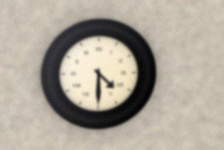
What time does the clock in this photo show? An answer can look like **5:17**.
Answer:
**4:30**
